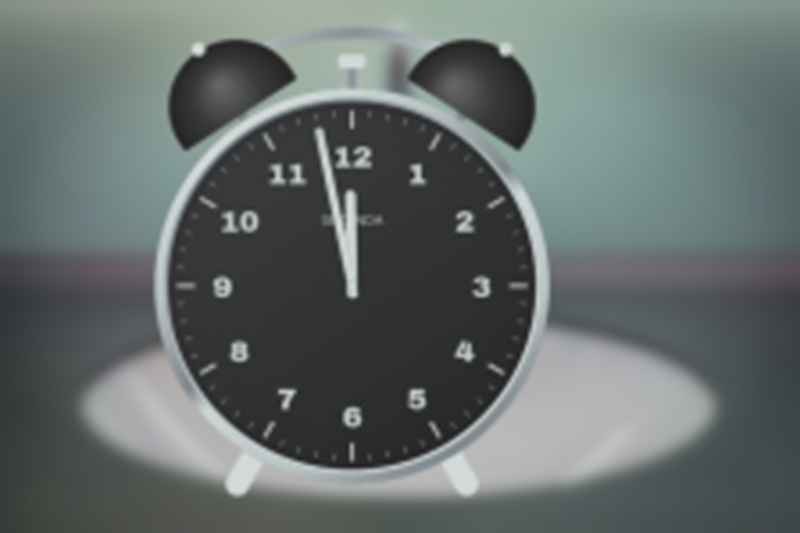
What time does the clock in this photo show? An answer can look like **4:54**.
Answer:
**11:58**
